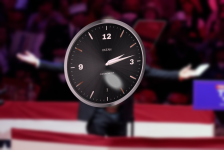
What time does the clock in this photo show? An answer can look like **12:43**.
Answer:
**2:13**
